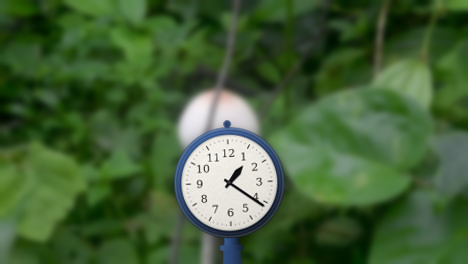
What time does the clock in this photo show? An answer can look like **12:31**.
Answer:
**1:21**
